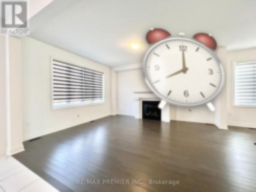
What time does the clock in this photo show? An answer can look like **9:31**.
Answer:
**8:00**
